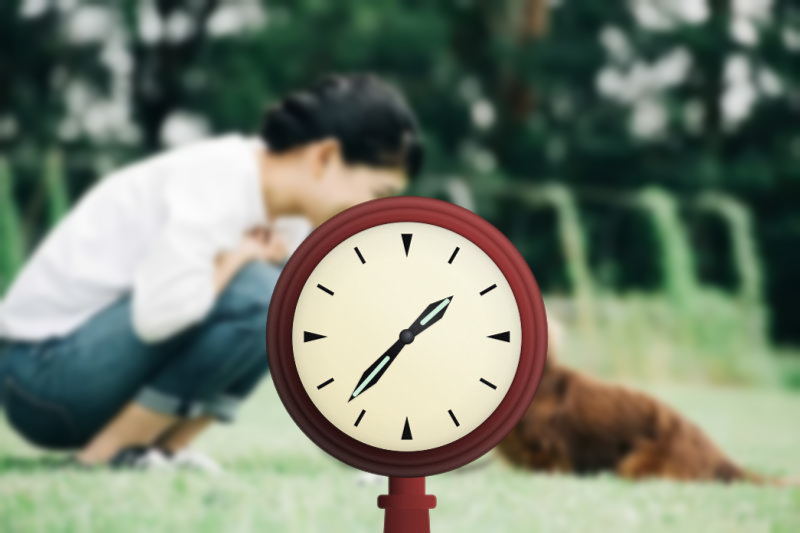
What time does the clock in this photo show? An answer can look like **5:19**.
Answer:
**1:37**
